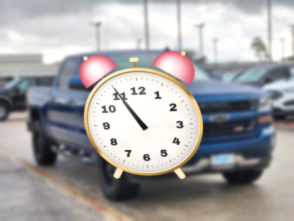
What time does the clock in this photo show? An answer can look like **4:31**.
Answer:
**10:55**
